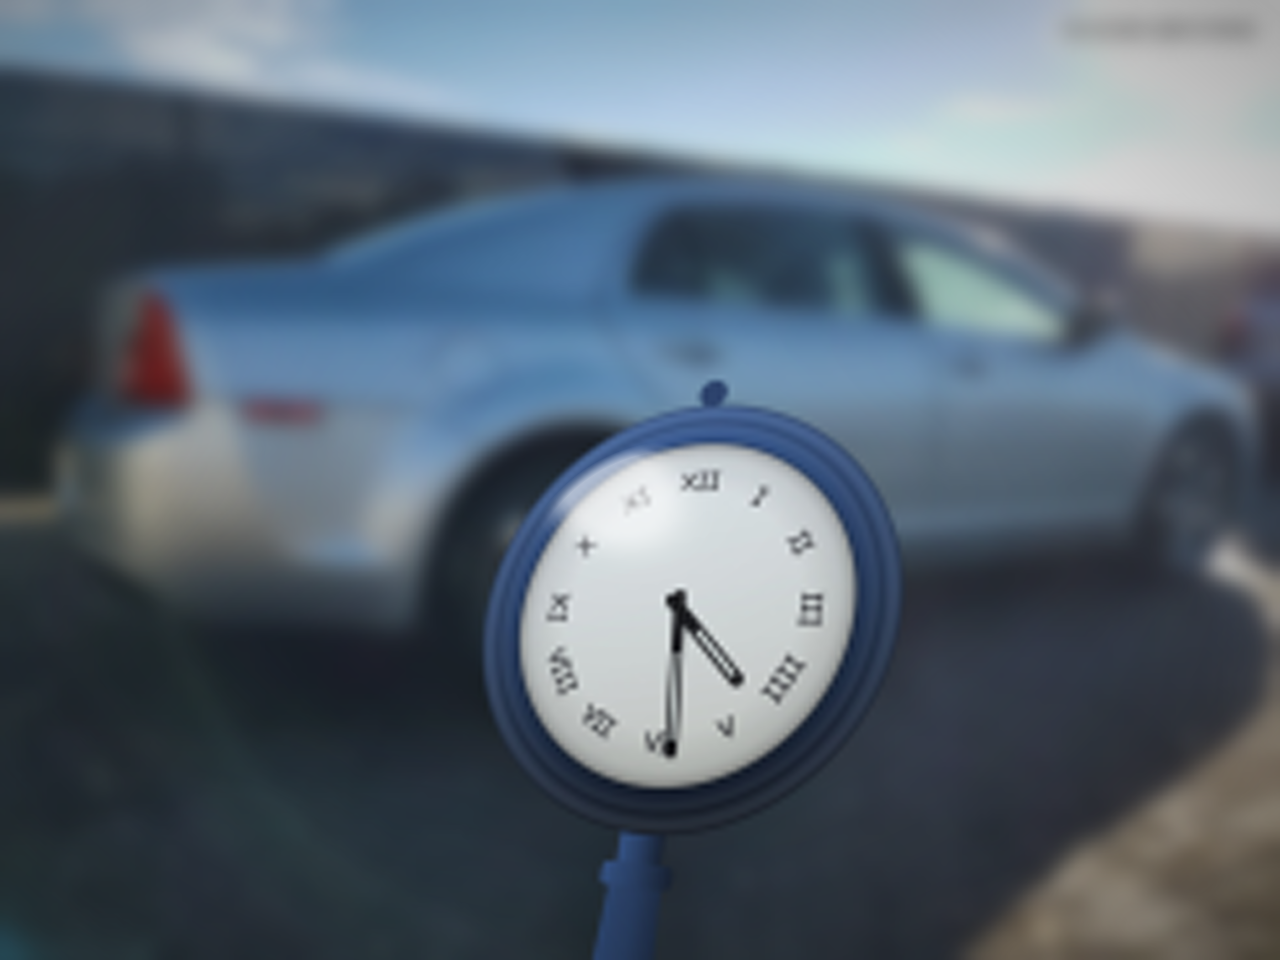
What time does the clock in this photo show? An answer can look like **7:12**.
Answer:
**4:29**
